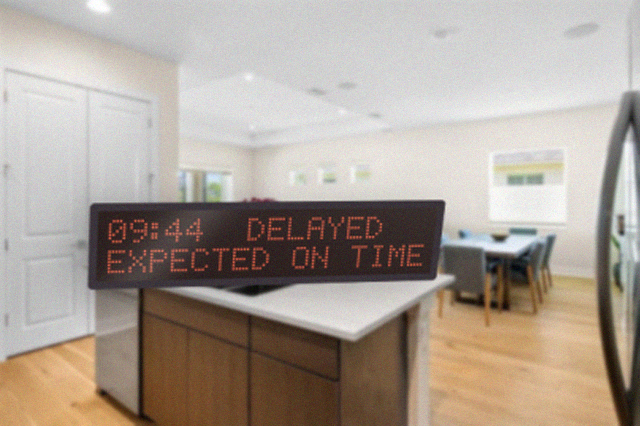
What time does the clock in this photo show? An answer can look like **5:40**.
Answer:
**9:44**
